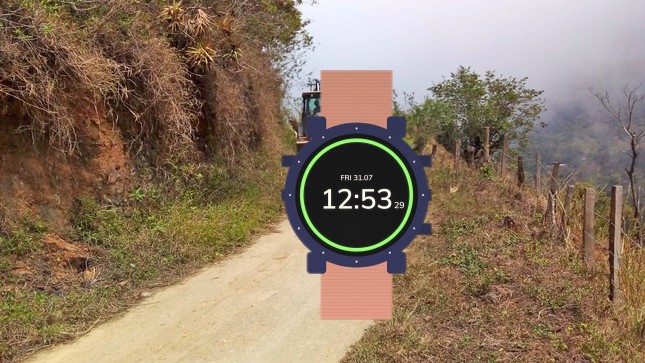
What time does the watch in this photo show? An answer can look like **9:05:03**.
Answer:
**12:53:29**
